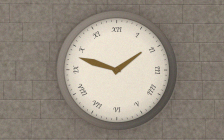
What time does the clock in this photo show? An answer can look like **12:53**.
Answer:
**1:48**
